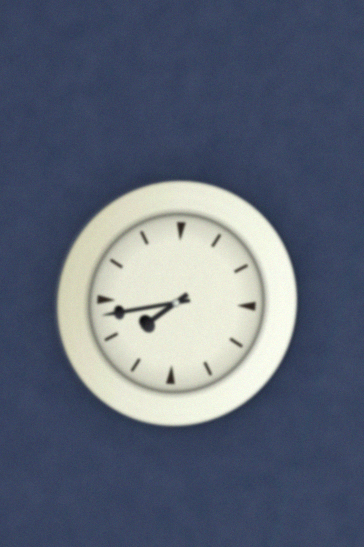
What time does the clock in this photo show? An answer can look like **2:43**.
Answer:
**7:43**
